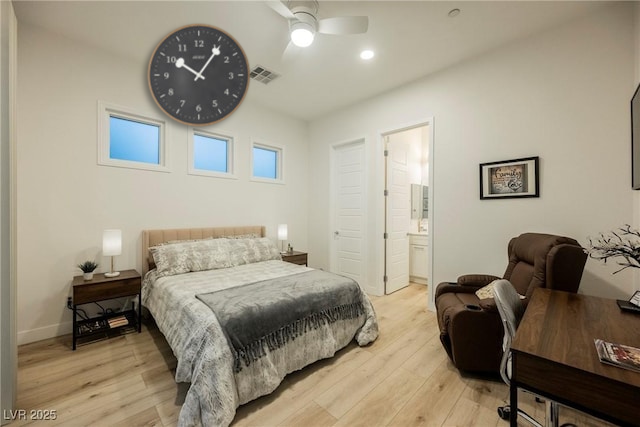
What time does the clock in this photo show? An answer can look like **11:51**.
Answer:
**10:06**
